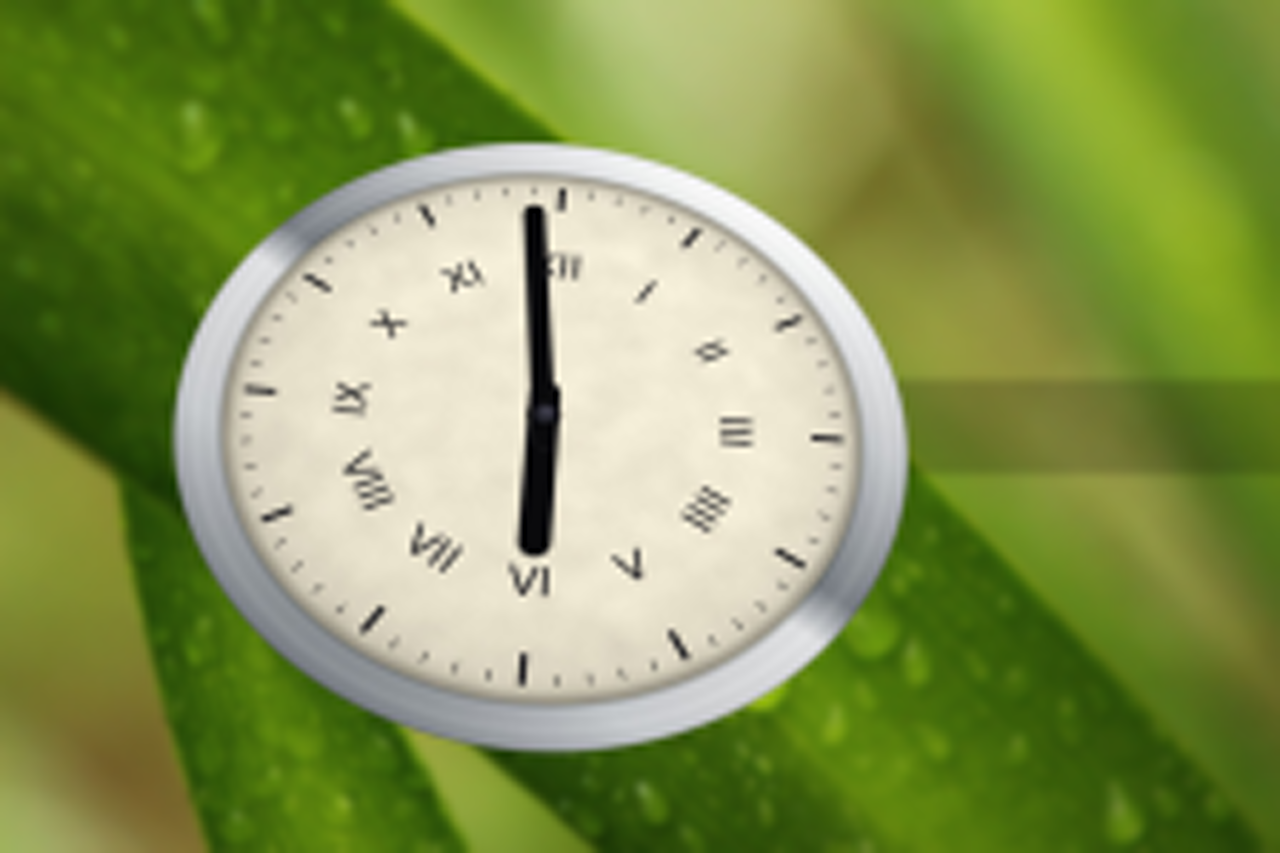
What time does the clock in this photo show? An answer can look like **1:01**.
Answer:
**5:59**
